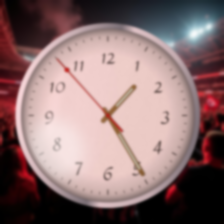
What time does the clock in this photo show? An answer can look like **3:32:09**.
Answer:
**1:24:53**
